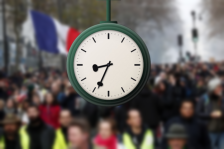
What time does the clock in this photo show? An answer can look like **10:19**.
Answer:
**8:34**
